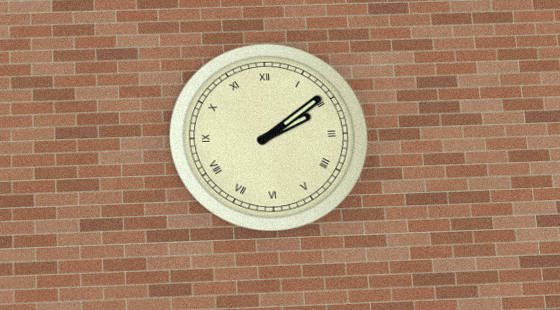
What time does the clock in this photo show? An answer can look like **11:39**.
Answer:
**2:09**
